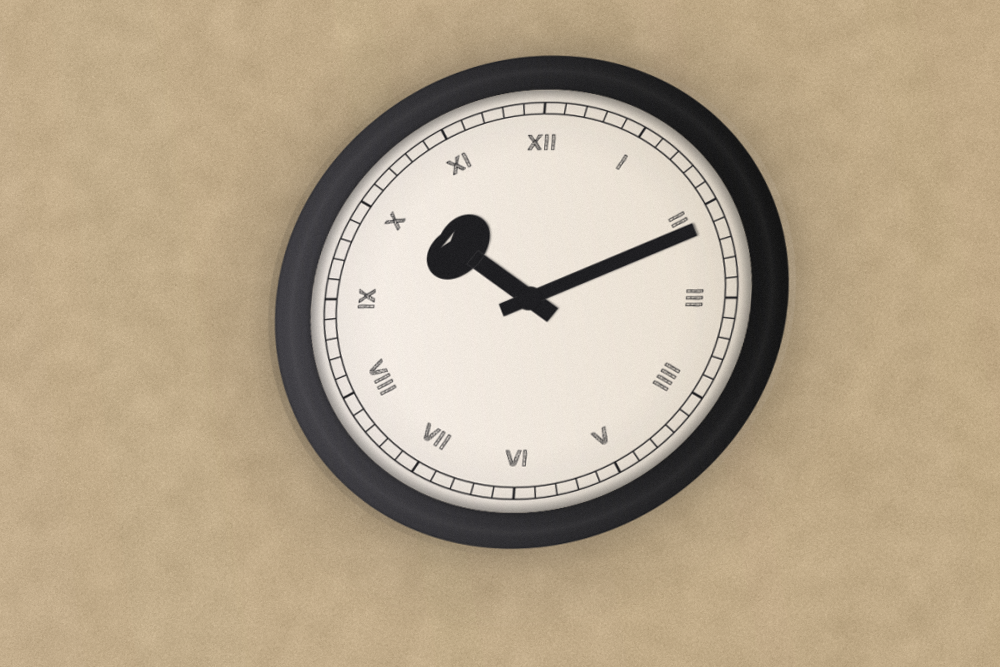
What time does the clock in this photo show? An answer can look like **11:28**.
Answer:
**10:11**
